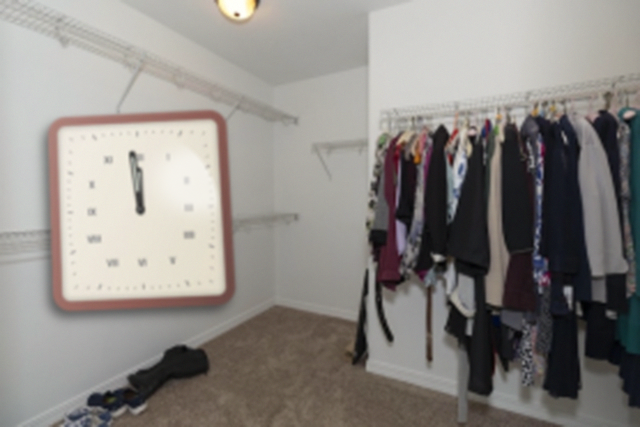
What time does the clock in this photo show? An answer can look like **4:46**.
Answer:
**11:59**
